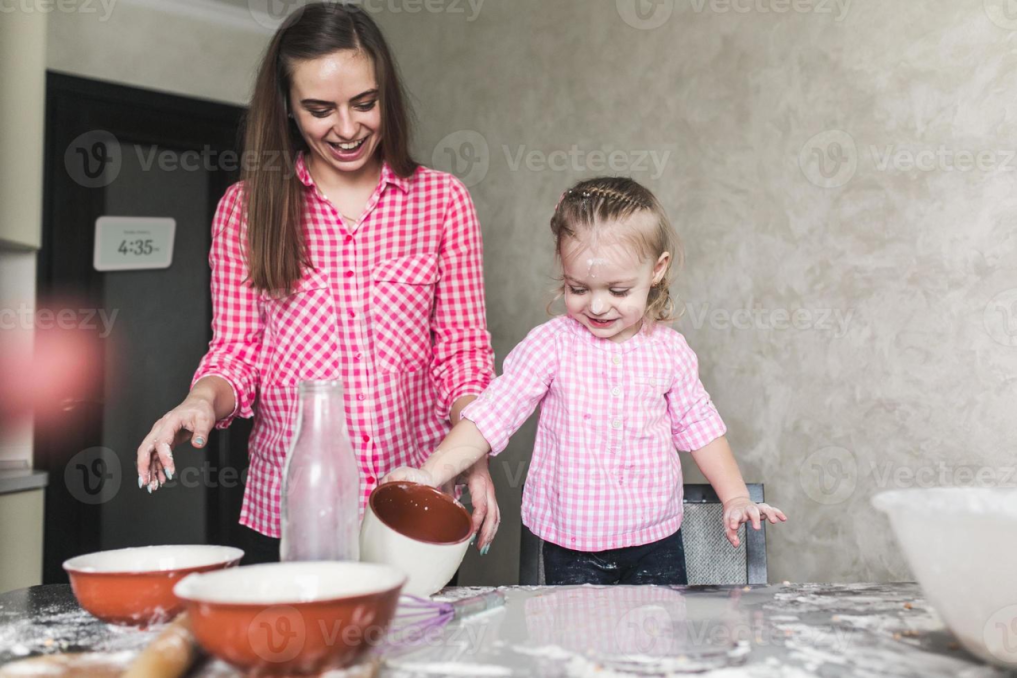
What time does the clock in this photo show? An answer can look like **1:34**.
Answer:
**4:35**
